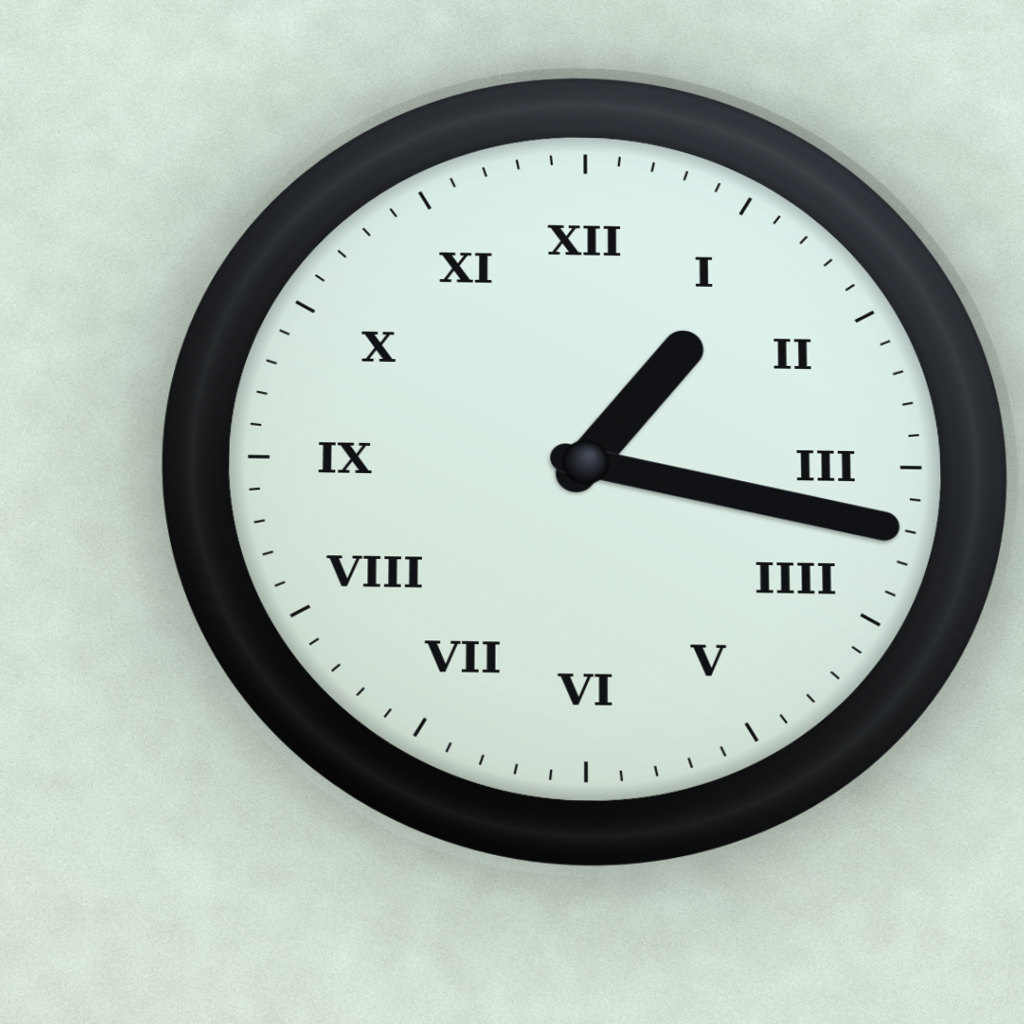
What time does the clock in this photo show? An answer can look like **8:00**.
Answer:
**1:17**
